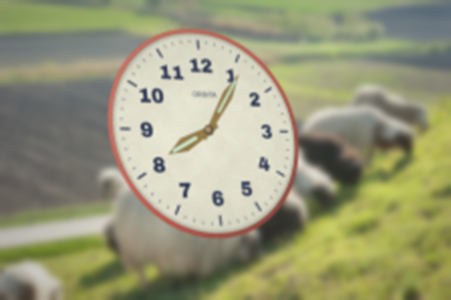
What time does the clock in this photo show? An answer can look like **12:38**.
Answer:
**8:06**
